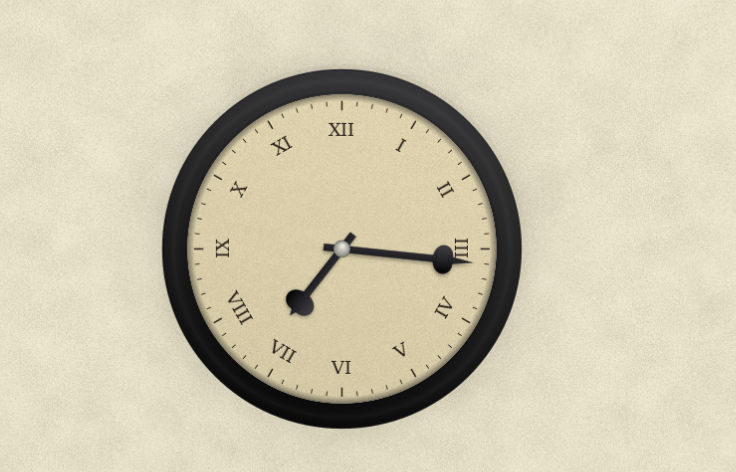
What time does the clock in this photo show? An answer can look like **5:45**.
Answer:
**7:16**
